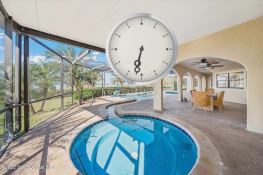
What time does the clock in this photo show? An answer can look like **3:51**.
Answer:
**6:32**
